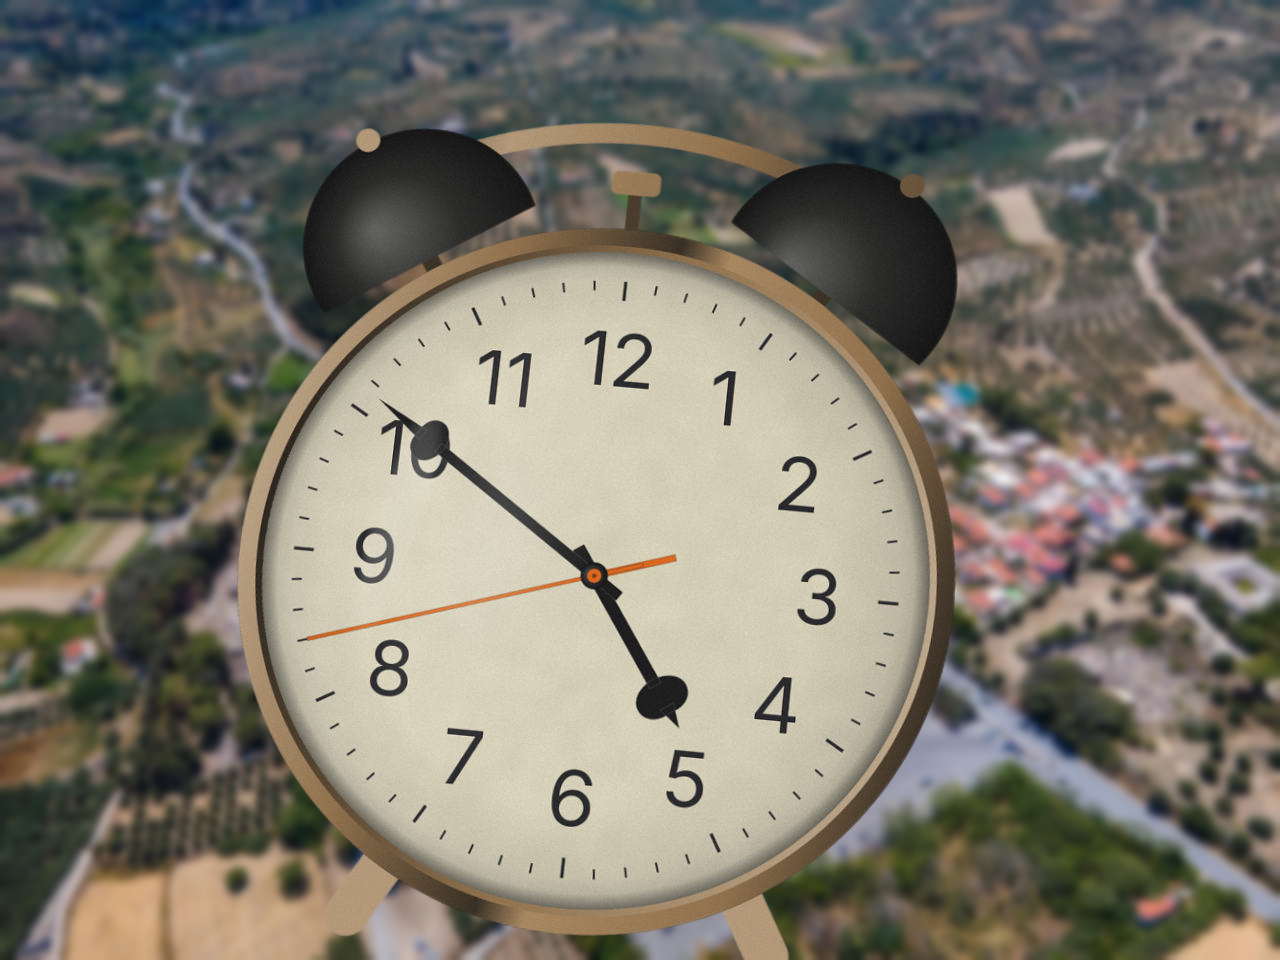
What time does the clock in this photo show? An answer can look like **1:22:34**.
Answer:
**4:50:42**
